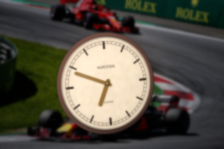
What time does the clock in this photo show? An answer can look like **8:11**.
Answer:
**6:49**
